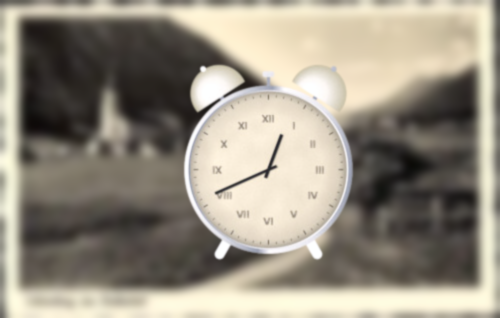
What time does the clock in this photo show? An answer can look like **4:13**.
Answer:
**12:41**
